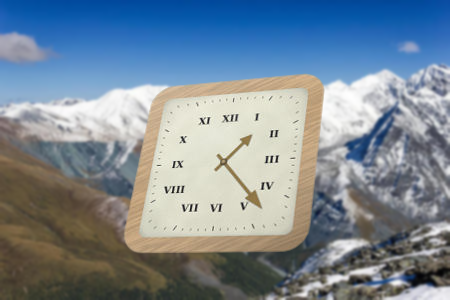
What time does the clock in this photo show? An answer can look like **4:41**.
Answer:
**1:23**
